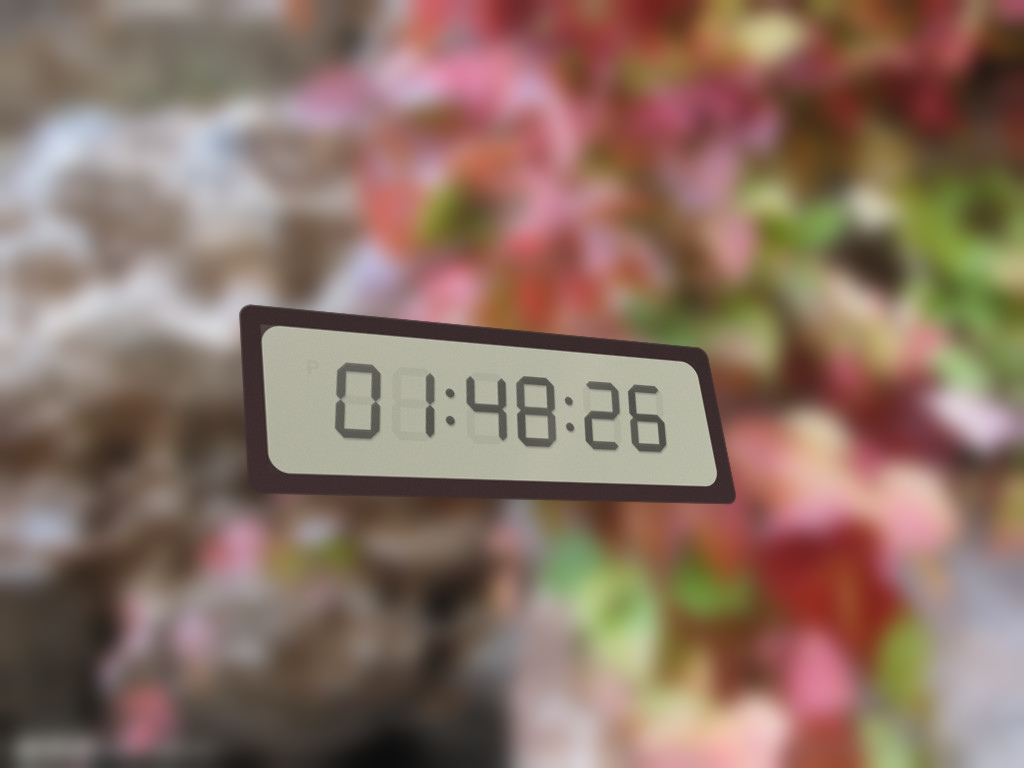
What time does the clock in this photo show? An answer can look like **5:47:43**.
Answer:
**1:48:26**
